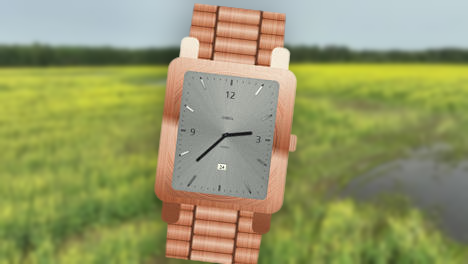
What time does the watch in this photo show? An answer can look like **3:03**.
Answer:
**2:37**
